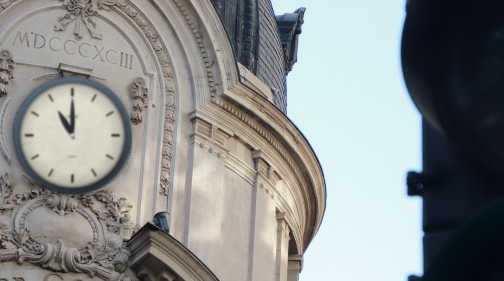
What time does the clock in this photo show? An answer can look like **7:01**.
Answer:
**11:00**
